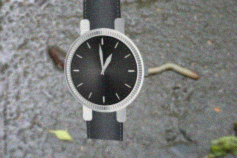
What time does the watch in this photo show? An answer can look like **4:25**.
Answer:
**12:59**
